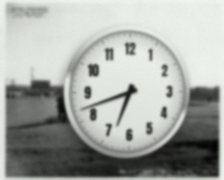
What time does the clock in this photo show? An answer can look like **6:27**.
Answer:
**6:42**
